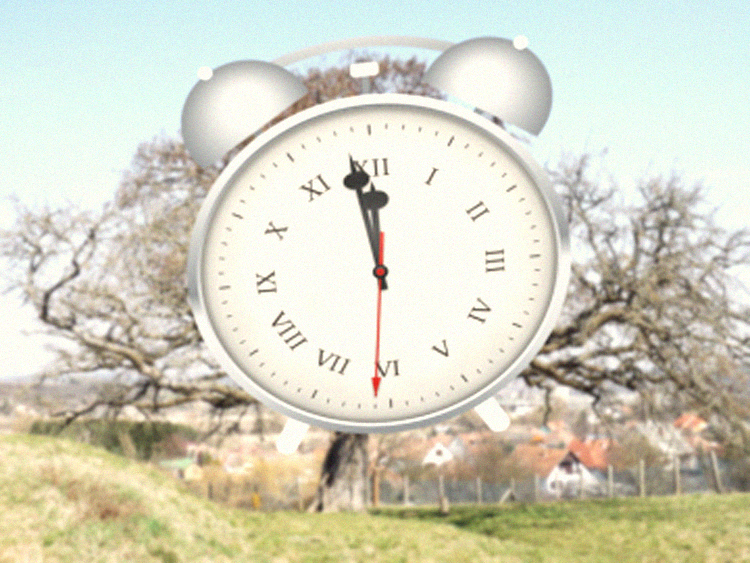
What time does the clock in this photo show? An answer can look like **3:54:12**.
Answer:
**11:58:31**
